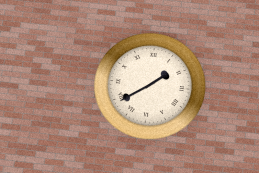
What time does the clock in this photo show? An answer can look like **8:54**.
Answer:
**1:39**
